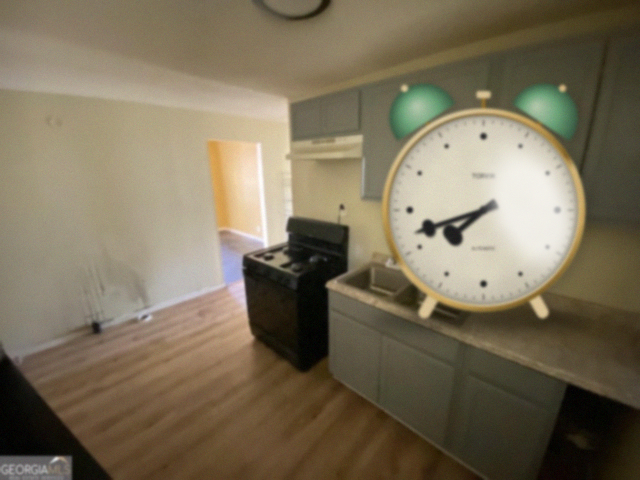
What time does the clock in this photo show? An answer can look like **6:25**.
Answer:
**7:42**
